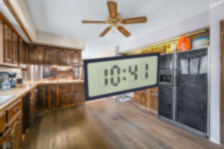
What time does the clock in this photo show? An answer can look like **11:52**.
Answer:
**10:41**
